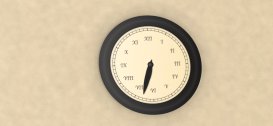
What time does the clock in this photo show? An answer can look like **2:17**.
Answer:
**6:33**
